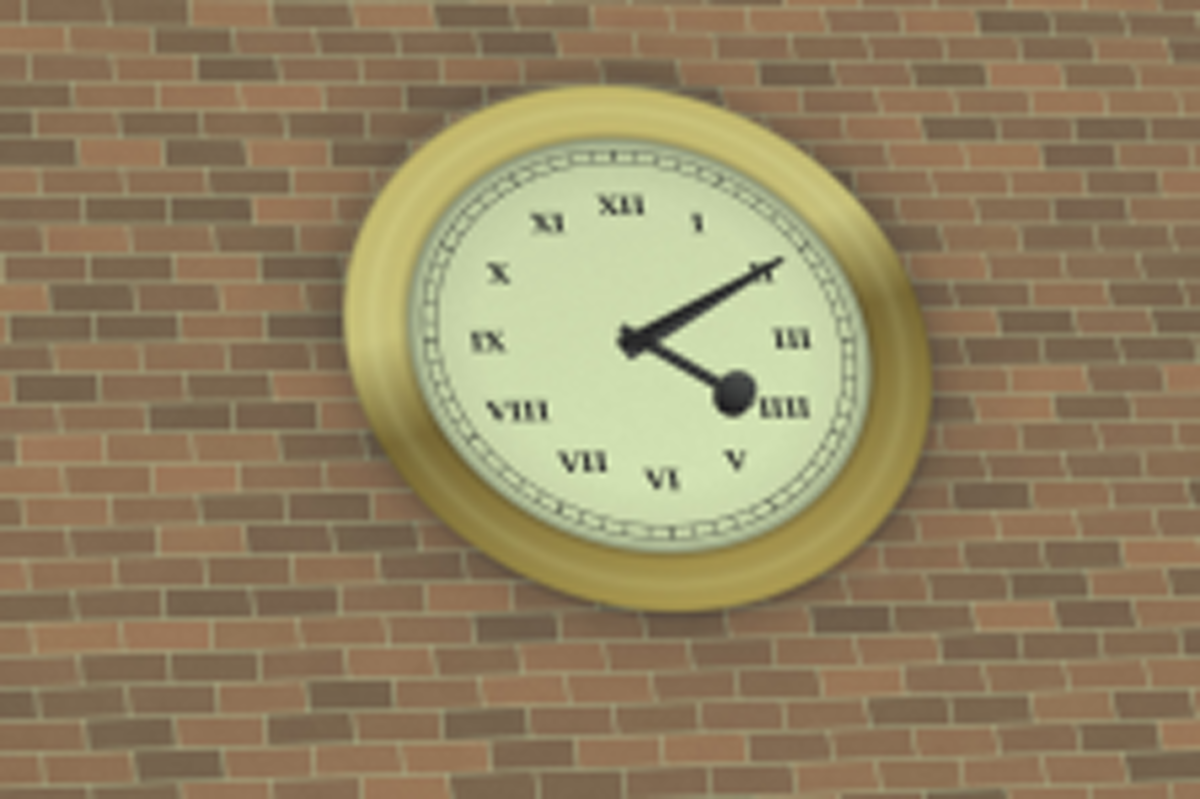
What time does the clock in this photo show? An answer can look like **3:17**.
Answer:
**4:10**
